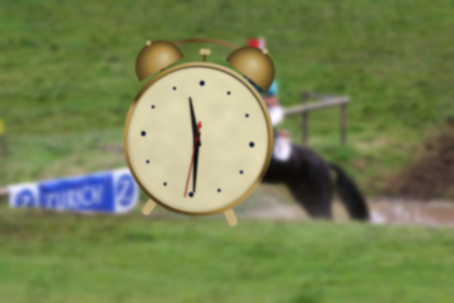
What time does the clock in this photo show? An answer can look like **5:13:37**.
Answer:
**11:29:31**
